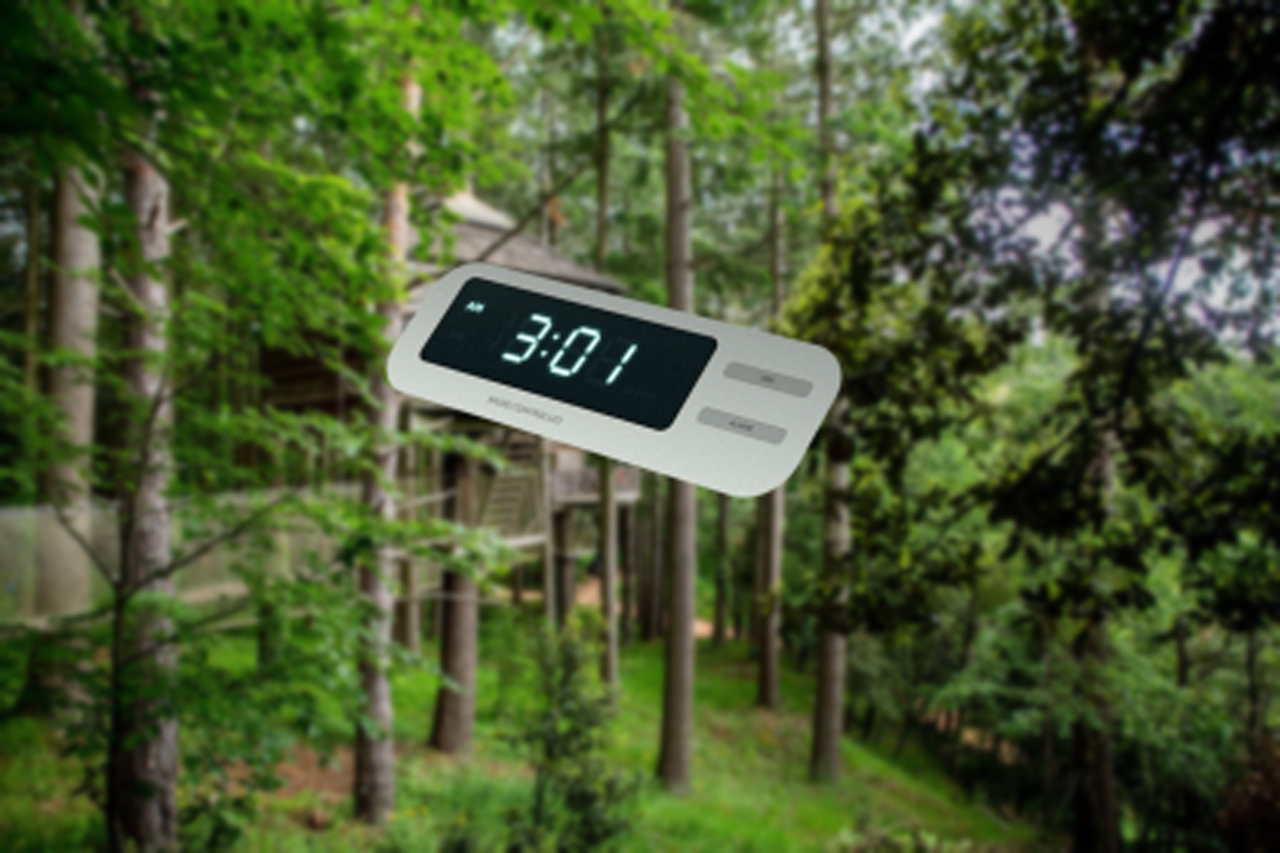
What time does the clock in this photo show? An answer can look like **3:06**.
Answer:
**3:01**
